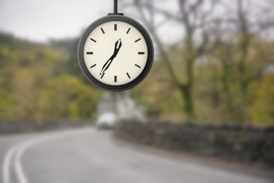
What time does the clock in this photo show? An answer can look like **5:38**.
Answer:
**12:36**
